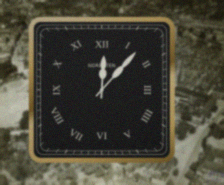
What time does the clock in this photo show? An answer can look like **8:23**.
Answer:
**12:07**
